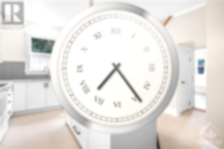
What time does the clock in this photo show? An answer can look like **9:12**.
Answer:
**7:24**
